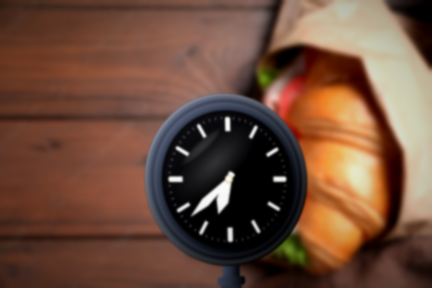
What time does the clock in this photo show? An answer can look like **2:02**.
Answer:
**6:38**
